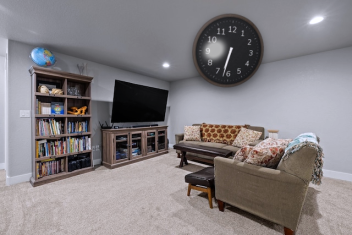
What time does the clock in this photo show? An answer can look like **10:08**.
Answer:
**6:32**
